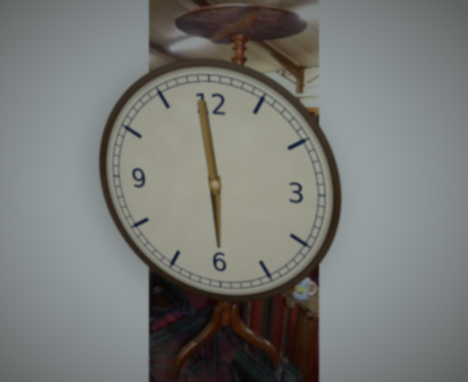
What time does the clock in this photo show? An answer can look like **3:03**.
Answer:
**5:59**
